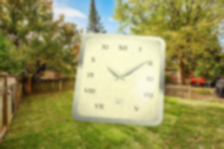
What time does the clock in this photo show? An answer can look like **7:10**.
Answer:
**10:09**
